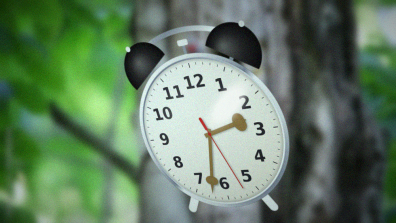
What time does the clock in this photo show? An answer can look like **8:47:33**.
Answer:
**2:32:27**
